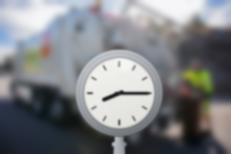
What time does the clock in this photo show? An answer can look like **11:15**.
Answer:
**8:15**
